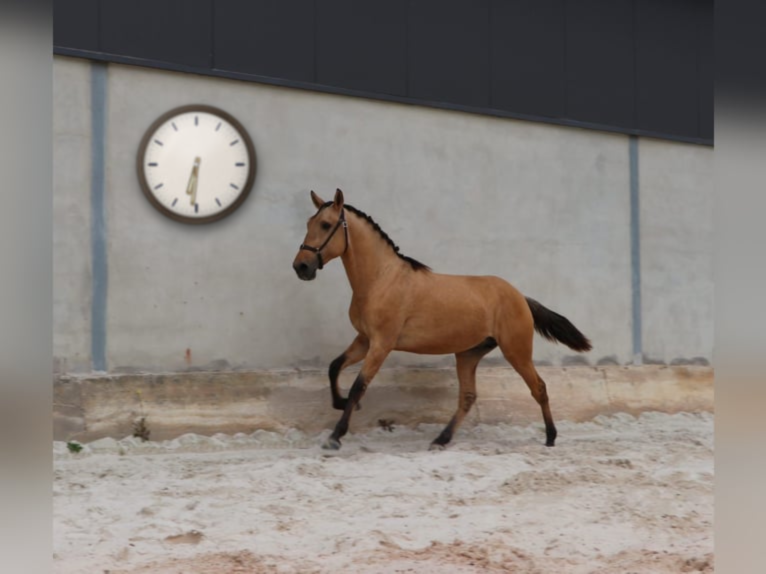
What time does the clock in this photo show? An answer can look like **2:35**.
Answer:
**6:31**
